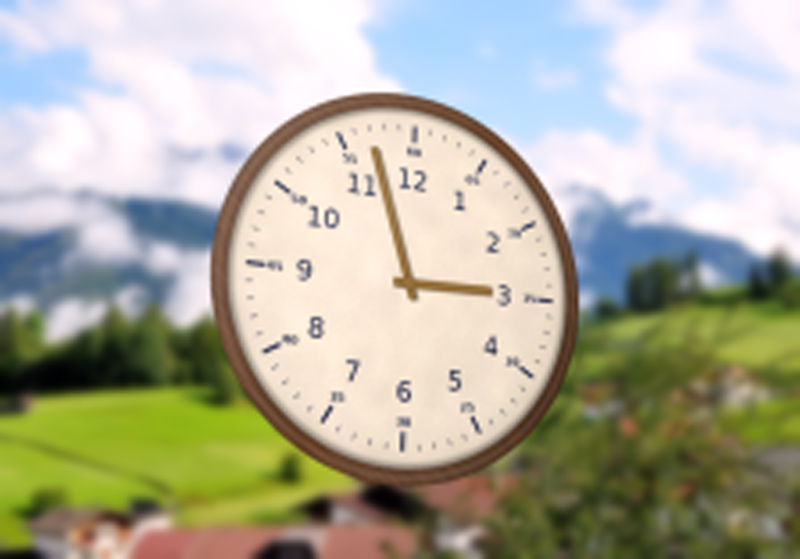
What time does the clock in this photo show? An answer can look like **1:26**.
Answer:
**2:57**
